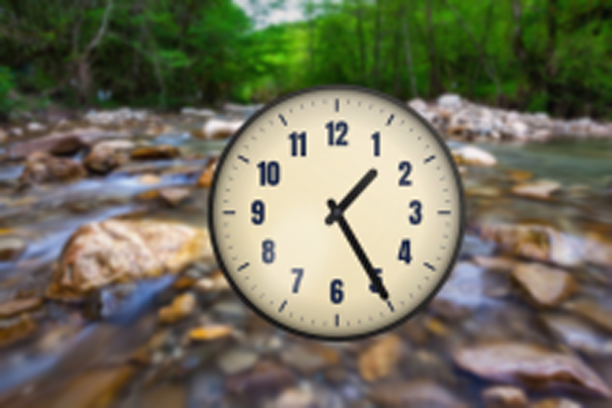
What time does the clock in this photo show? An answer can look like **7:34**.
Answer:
**1:25**
